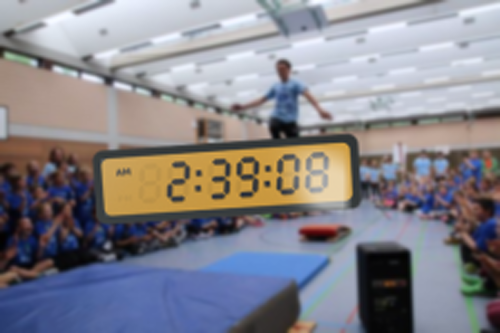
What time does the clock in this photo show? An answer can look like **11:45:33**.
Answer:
**2:39:08**
